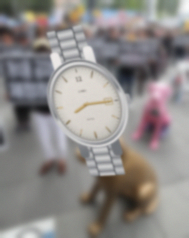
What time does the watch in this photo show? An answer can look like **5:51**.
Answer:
**8:15**
